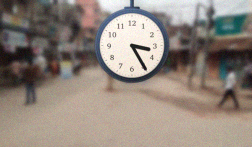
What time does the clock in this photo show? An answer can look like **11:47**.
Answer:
**3:25**
